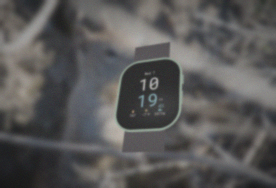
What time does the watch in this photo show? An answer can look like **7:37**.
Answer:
**10:19**
